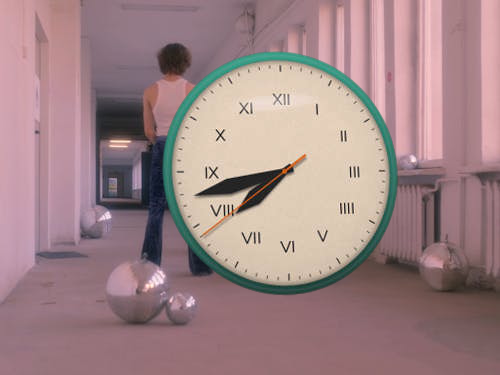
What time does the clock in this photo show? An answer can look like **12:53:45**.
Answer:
**7:42:39**
